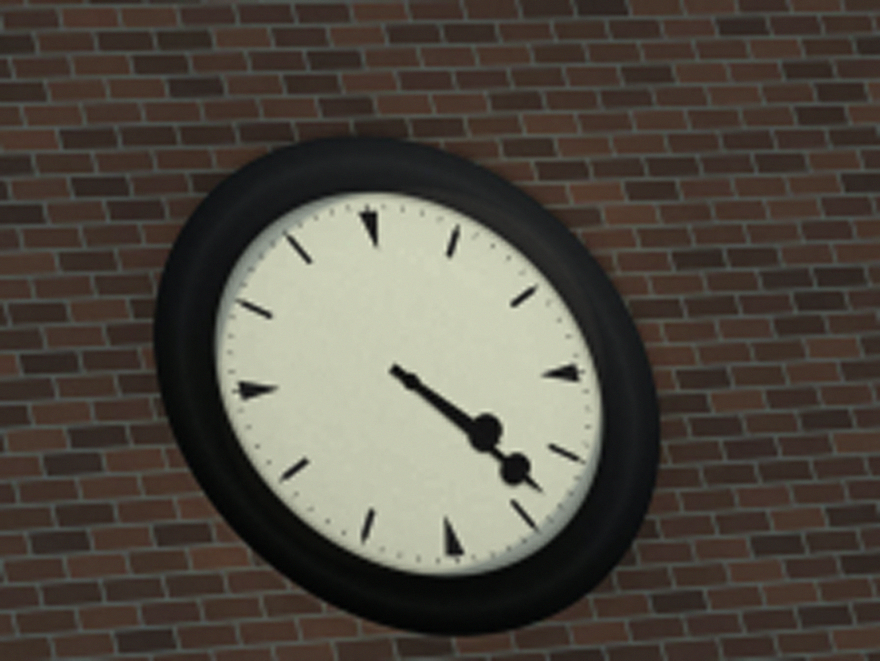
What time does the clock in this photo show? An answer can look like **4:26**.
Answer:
**4:23**
